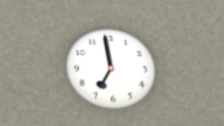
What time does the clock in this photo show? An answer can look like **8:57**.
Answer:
**6:59**
